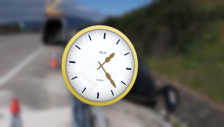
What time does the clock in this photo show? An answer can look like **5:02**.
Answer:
**1:23**
